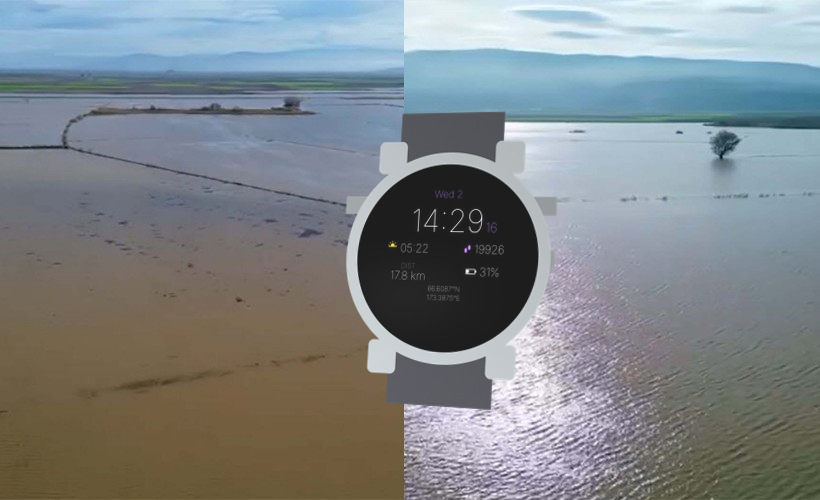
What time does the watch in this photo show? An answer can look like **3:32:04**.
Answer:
**14:29:16**
